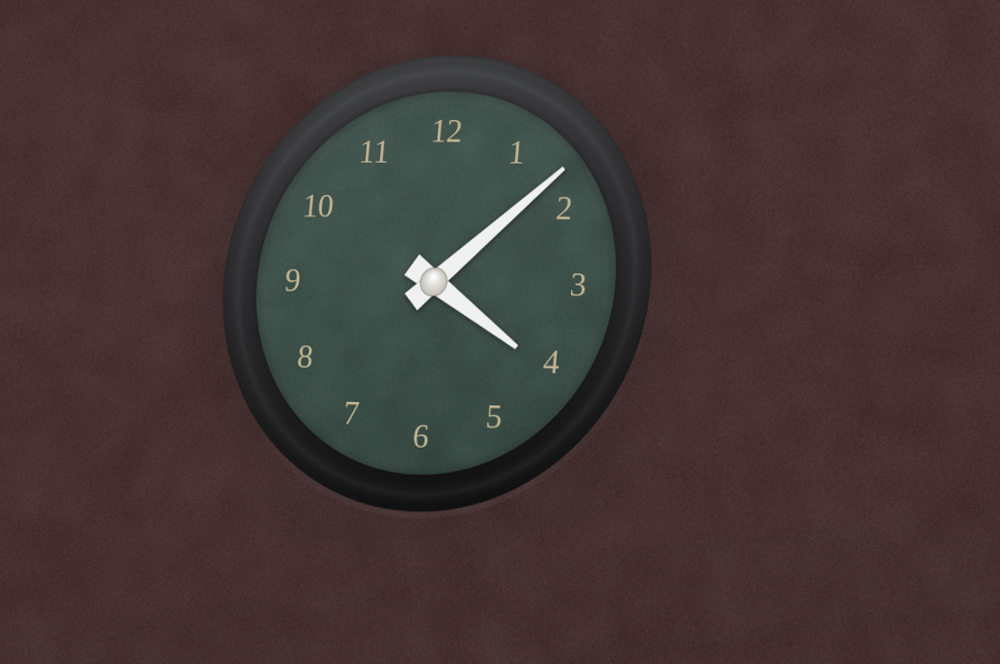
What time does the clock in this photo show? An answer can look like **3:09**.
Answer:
**4:08**
